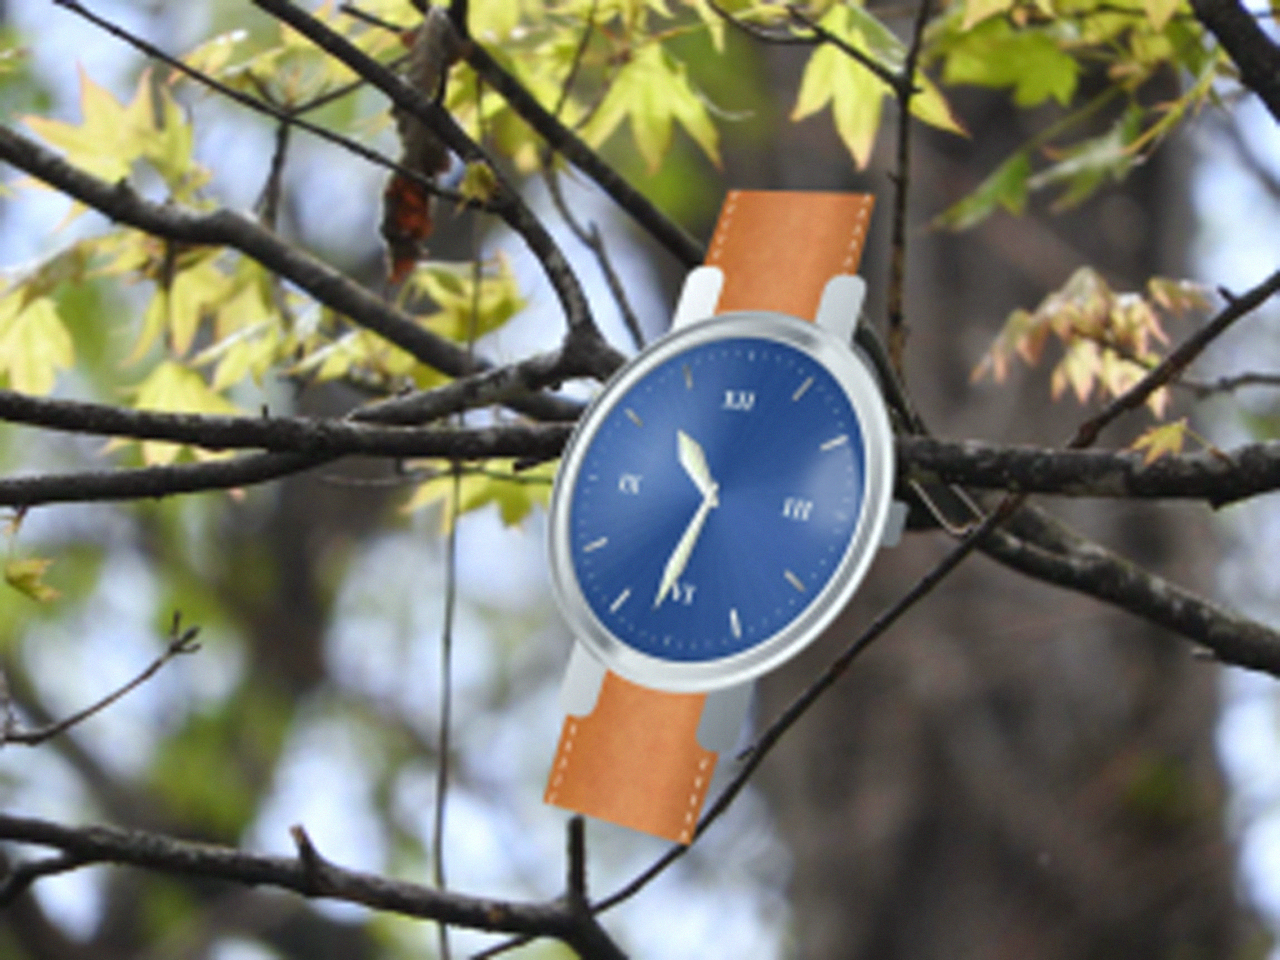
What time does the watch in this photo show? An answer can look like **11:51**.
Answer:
**10:32**
